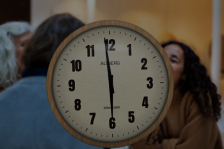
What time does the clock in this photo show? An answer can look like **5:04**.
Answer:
**5:59**
